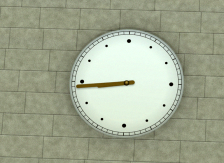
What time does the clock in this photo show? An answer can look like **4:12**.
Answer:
**8:44**
